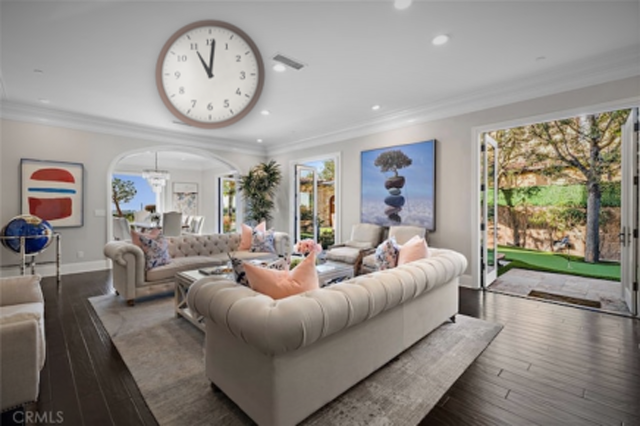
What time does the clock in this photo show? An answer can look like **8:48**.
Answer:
**11:01**
